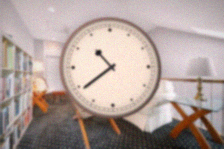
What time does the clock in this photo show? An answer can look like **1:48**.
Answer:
**10:39**
